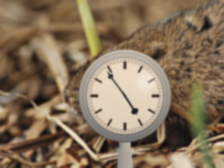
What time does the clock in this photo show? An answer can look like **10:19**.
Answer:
**4:54**
